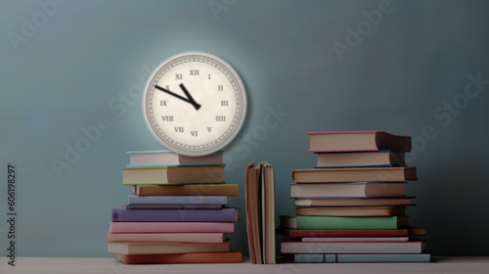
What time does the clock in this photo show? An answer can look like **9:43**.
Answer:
**10:49**
